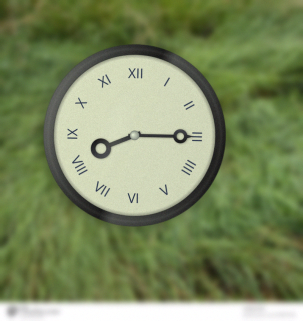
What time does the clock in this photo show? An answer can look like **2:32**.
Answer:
**8:15**
